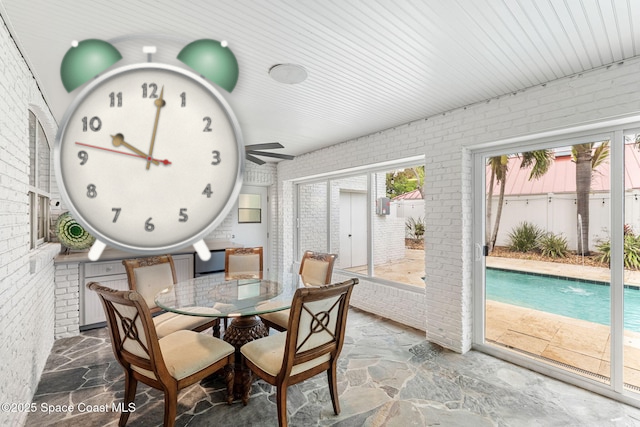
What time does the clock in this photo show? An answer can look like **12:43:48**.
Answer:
**10:01:47**
